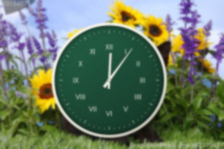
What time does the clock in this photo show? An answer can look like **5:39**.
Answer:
**12:06**
